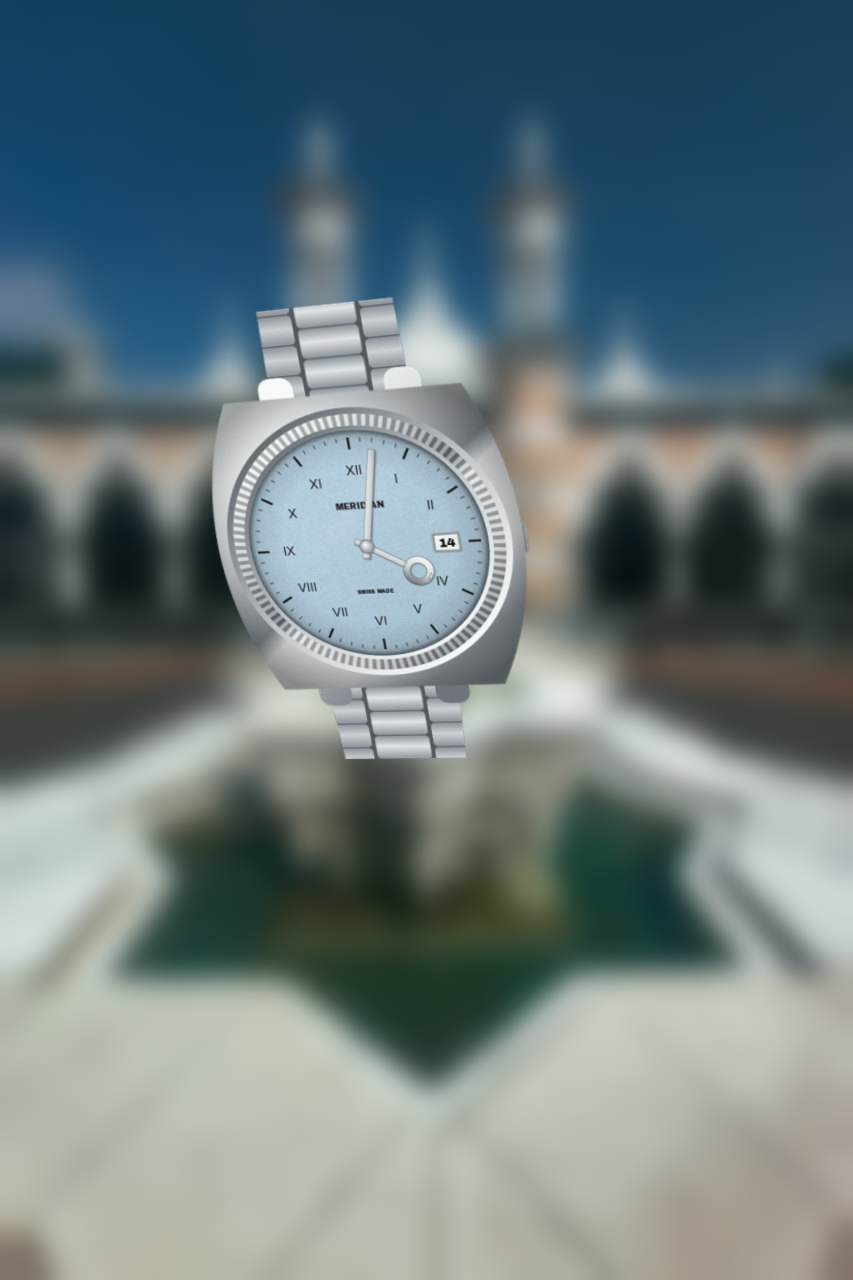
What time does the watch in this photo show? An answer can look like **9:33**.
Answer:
**4:02**
